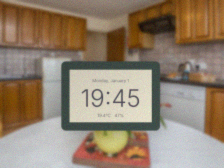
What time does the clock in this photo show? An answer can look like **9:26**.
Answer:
**19:45**
